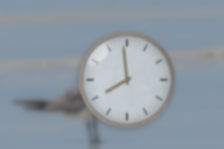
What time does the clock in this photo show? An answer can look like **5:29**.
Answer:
**7:59**
